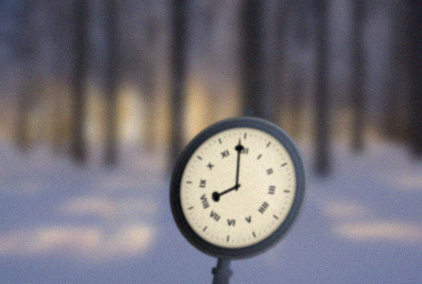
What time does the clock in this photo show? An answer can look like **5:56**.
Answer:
**7:59**
